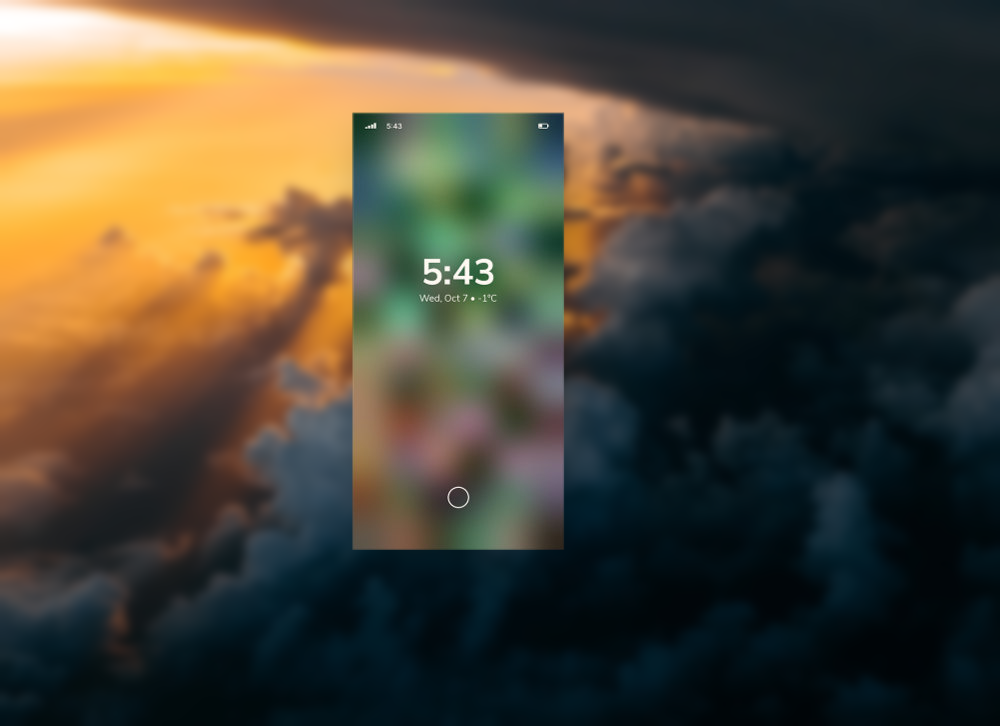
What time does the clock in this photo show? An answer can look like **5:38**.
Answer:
**5:43**
